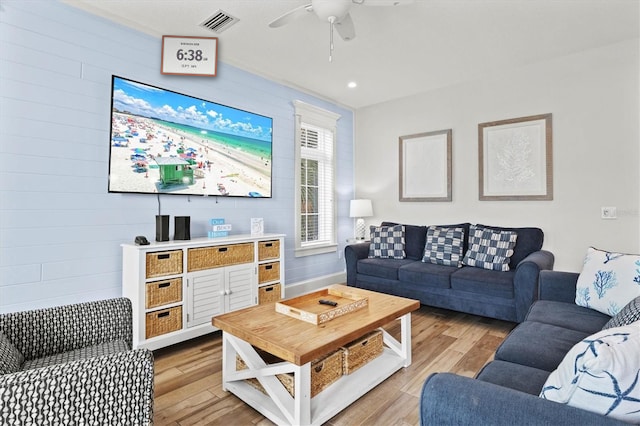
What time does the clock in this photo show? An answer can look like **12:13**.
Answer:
**6:38**
